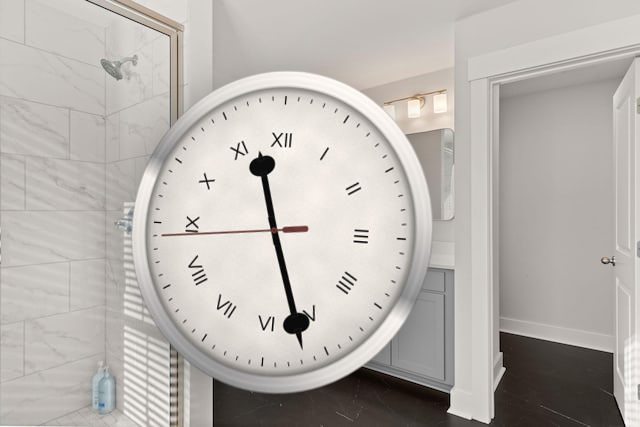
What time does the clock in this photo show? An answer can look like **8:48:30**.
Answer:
**11:26:44**
